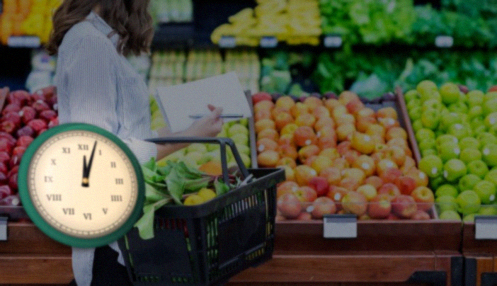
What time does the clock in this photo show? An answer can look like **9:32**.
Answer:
**12:03**
